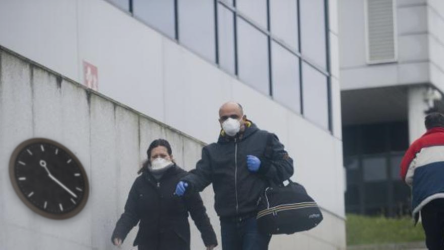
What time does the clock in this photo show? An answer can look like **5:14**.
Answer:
**11:23**
